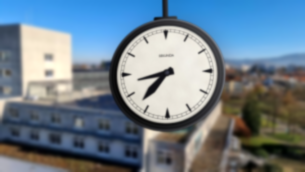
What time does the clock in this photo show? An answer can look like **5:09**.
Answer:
**8:37**
